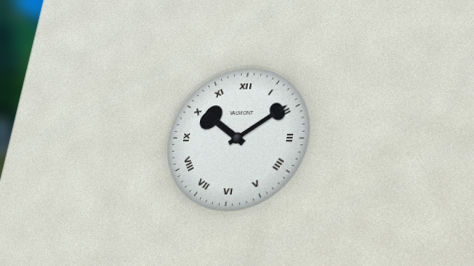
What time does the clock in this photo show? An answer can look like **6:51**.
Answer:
**10:09**
